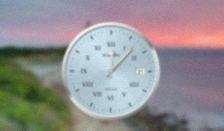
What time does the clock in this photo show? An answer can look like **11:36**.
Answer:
**12:07**
